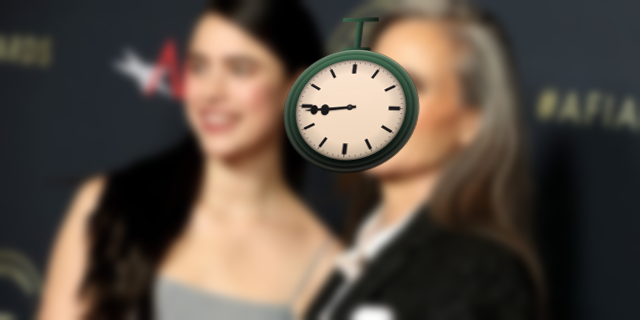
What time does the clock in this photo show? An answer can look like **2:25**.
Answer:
**8:44**
